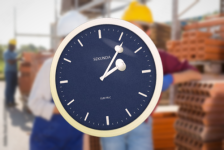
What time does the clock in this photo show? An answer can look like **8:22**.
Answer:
**2:06**
